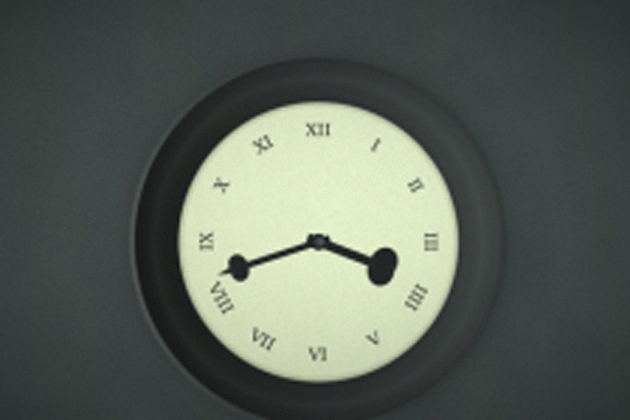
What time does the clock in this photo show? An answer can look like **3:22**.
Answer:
**3:42**
